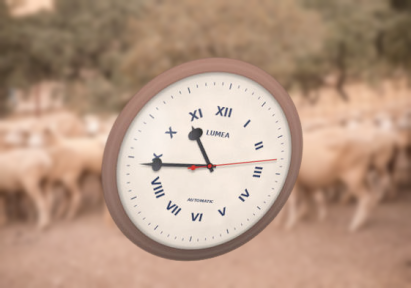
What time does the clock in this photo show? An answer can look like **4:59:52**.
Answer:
**10:44:13**
